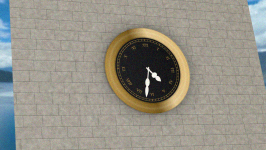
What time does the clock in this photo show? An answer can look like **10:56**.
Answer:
**4:32**
